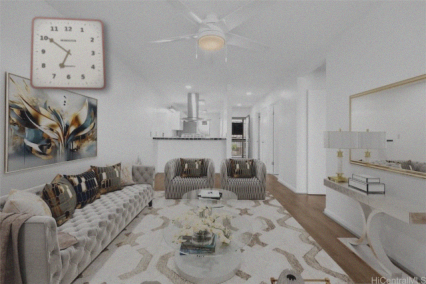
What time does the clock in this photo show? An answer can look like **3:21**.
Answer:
**6:51**
